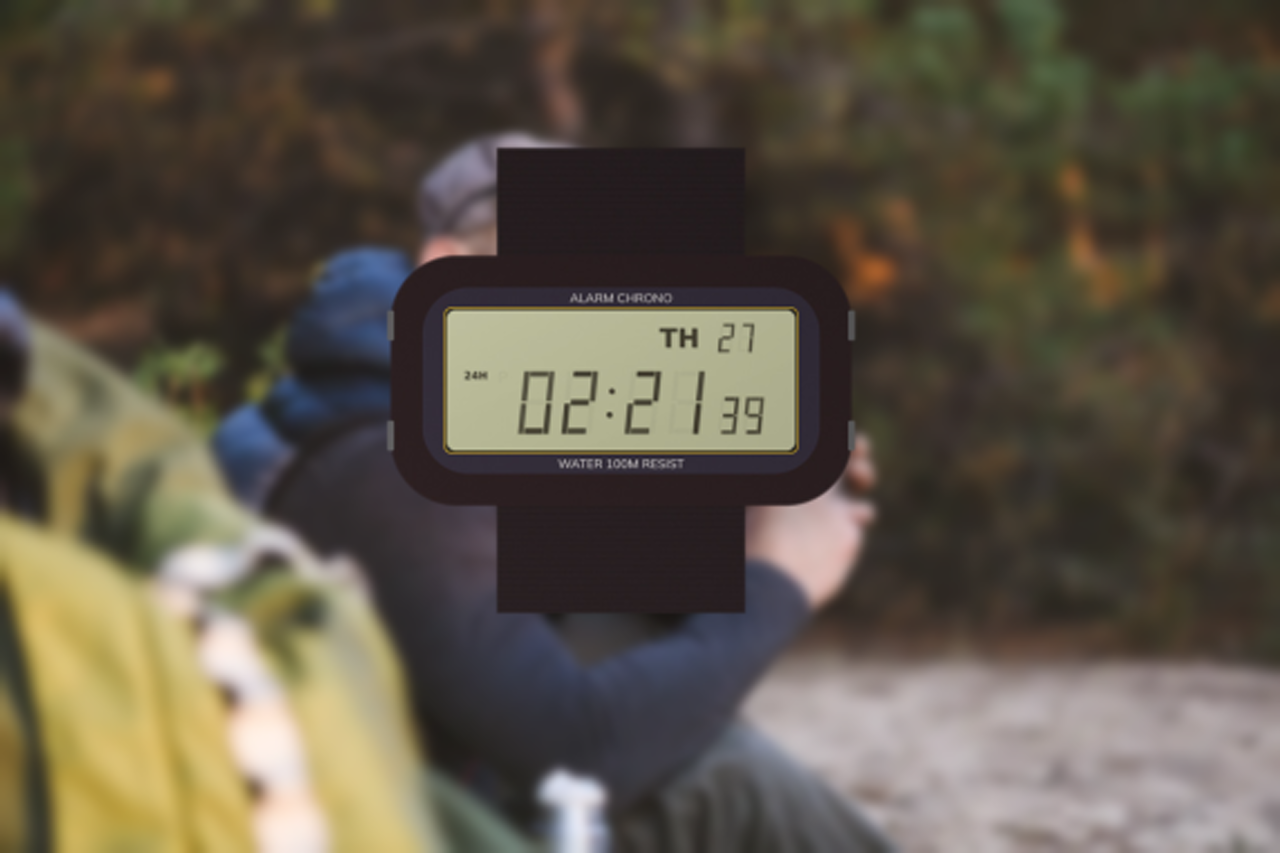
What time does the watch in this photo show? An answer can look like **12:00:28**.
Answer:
**2:21:39**
